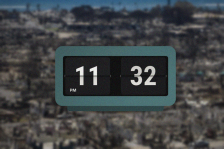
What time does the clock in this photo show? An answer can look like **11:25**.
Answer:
**11:32**
